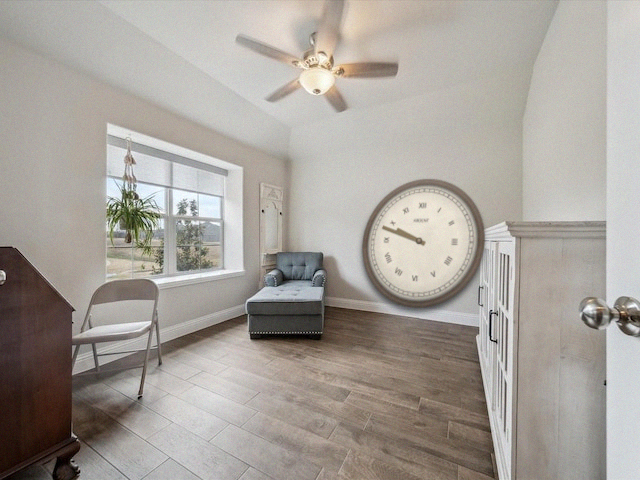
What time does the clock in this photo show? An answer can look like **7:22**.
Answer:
**9:48**
